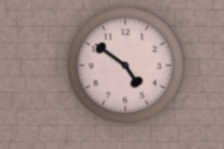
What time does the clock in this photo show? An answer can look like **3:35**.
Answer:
**4:51**
